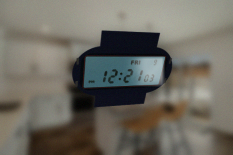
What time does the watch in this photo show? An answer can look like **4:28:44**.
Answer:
**12:21:03**
